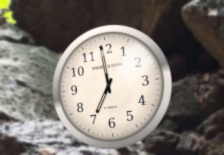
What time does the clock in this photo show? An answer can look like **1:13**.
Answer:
**6:59**
